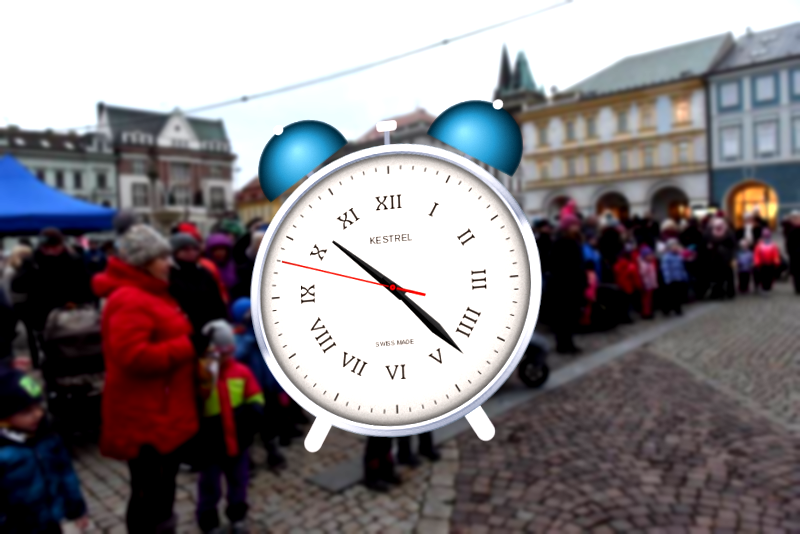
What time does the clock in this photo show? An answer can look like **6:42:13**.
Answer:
**10:22:48**
